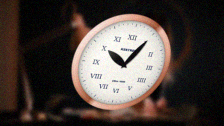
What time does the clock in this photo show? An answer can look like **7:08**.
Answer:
**10:05**
